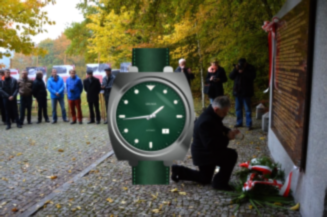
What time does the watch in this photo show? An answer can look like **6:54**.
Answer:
**1:44**
